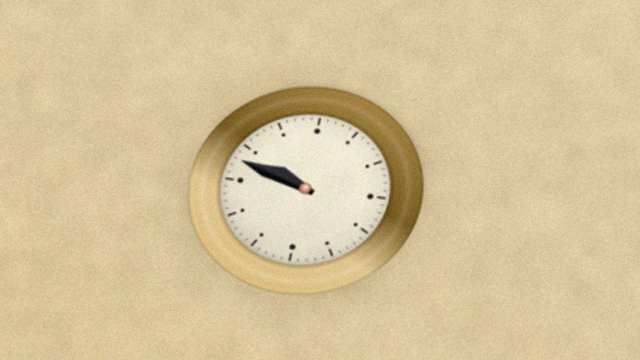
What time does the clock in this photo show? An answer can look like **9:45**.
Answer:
**9:48**
